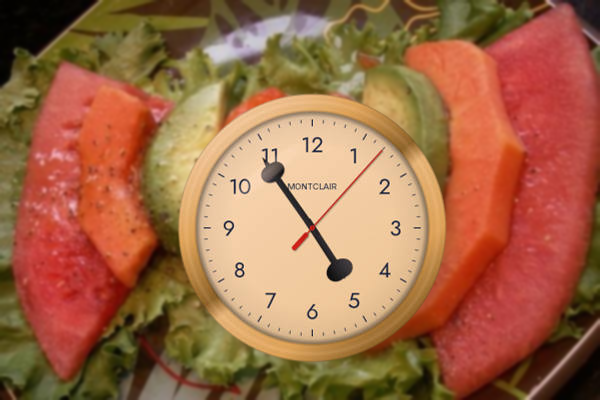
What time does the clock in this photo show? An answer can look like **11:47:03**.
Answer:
**4:54:07**
